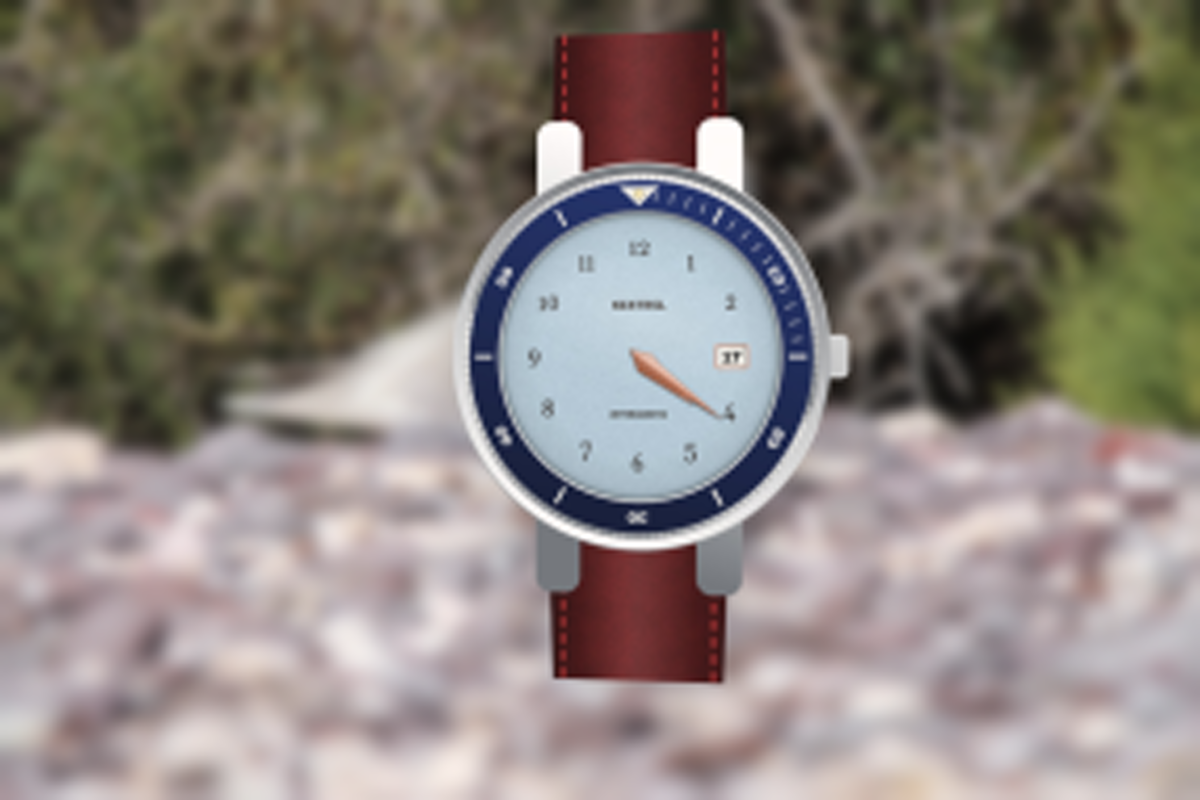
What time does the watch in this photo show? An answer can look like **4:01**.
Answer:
**4:21**
